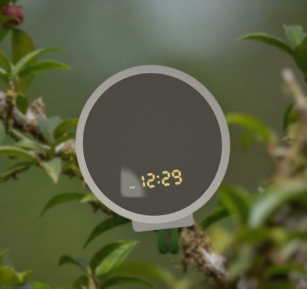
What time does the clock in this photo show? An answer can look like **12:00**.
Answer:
**12:29**
